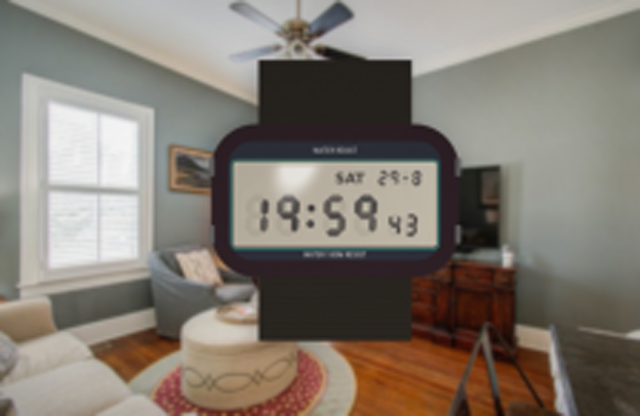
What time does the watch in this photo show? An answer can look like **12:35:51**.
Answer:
**19:59:43**
